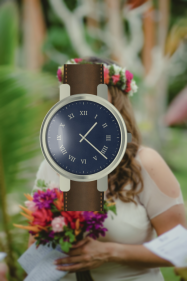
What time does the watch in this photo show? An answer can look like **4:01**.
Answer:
**1:22**
